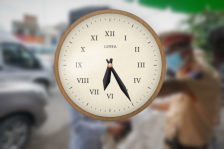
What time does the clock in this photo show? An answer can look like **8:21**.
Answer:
**6:25**
